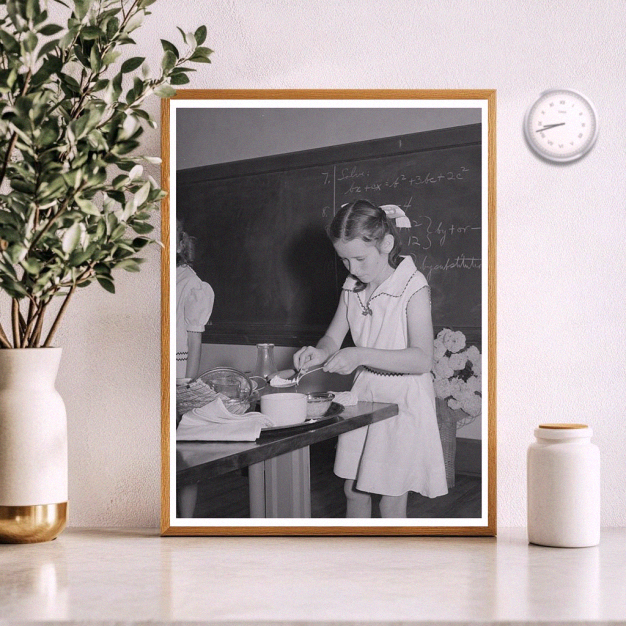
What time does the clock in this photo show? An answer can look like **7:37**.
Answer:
**8:42**
